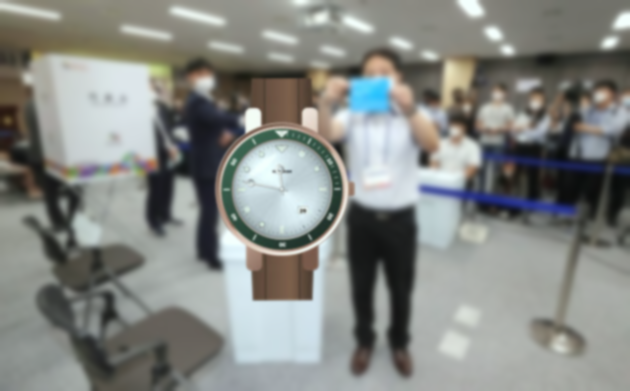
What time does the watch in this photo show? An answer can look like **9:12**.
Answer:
**11:47**
